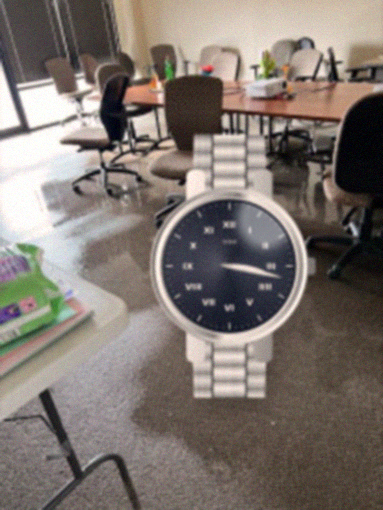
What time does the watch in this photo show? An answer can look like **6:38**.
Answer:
**3:17**
